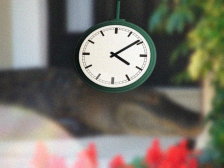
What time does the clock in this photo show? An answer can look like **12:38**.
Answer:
**4:09**
